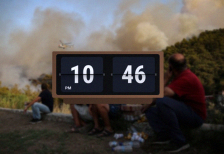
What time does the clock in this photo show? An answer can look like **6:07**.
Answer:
**10:46**
